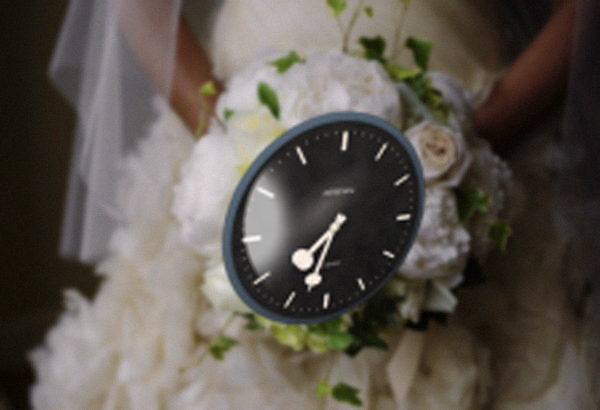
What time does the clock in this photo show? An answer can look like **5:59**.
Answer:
**7:33**
